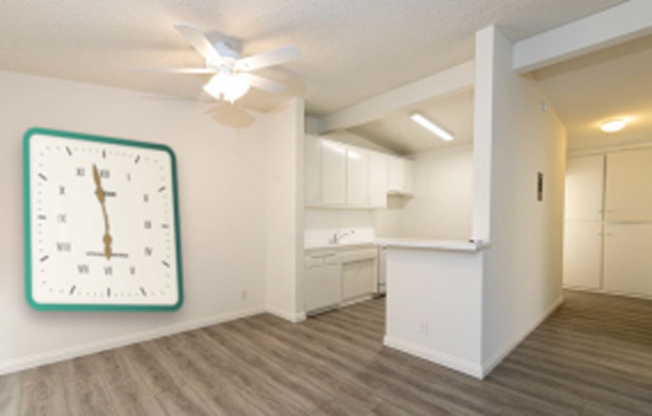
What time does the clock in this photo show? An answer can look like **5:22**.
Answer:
**5:58**
